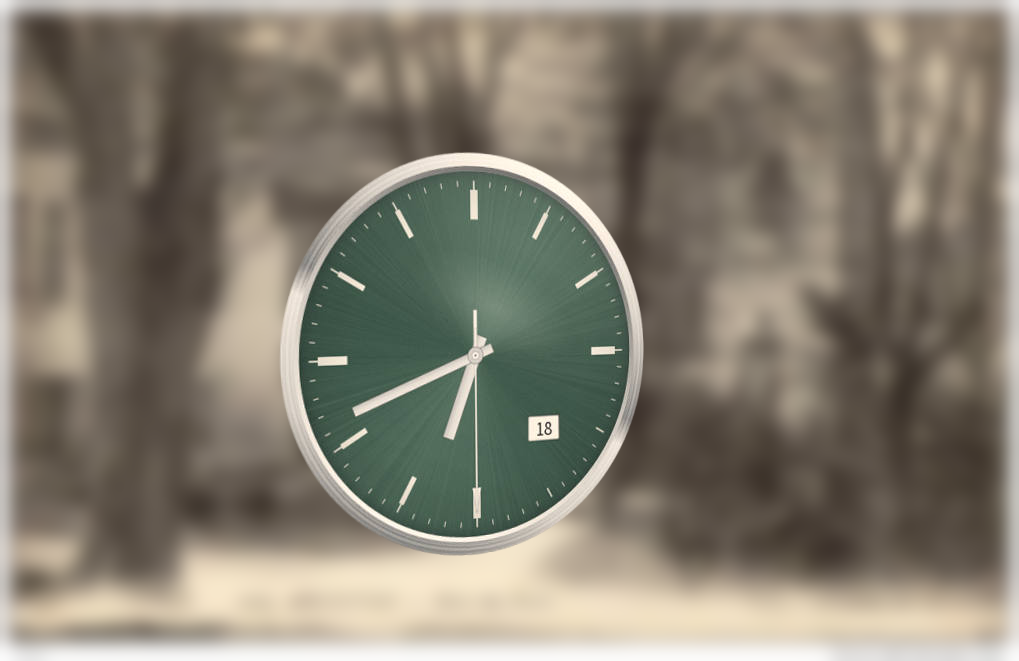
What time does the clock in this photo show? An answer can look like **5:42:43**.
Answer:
**6:41:30**
